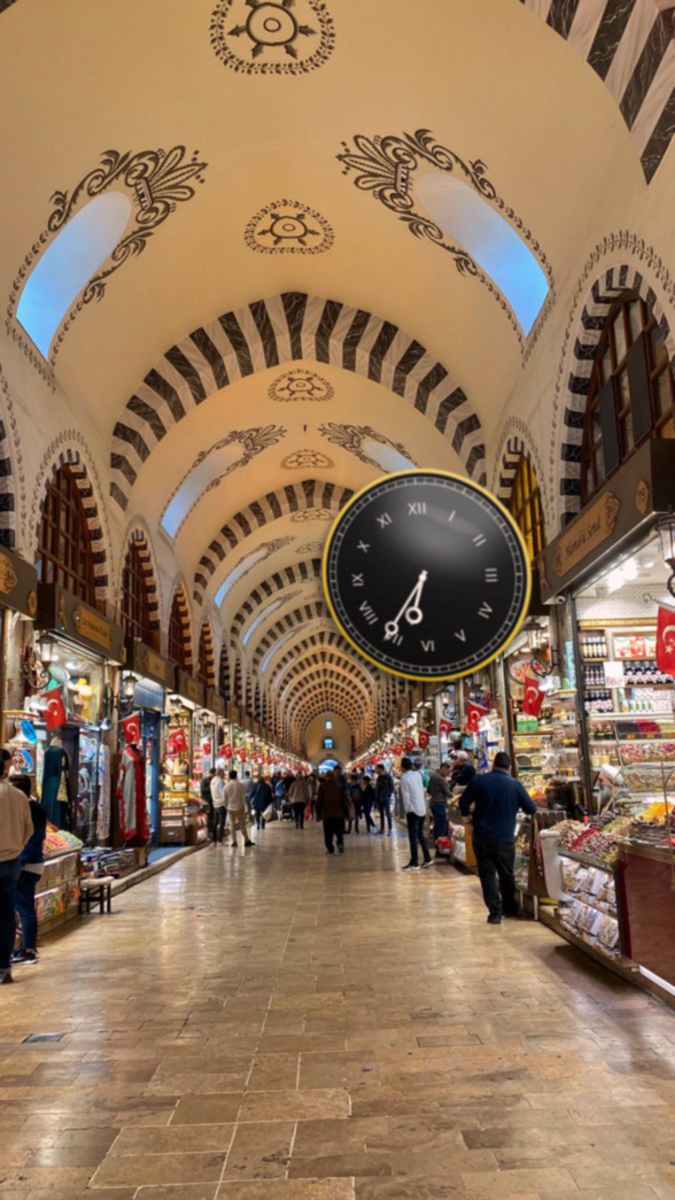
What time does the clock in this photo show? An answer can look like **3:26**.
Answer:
**6:36**
